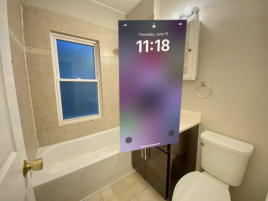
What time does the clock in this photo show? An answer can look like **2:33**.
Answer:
**11:18**
